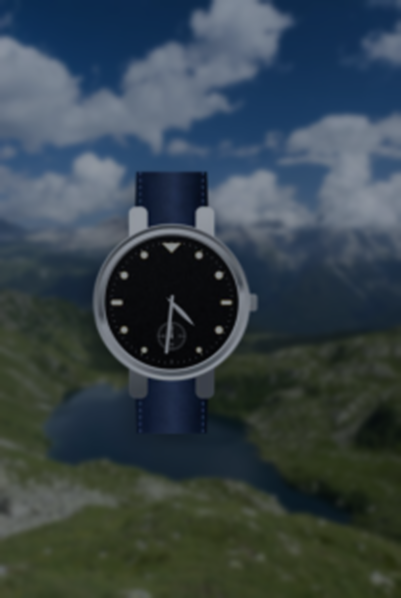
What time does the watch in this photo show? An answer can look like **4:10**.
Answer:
**4:31**
